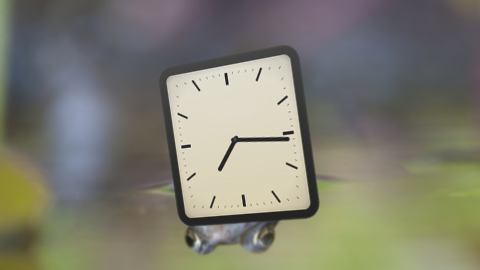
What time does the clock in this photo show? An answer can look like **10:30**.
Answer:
**7:16**
